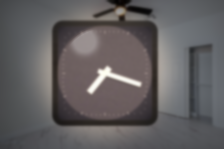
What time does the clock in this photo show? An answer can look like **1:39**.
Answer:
**7:18**
